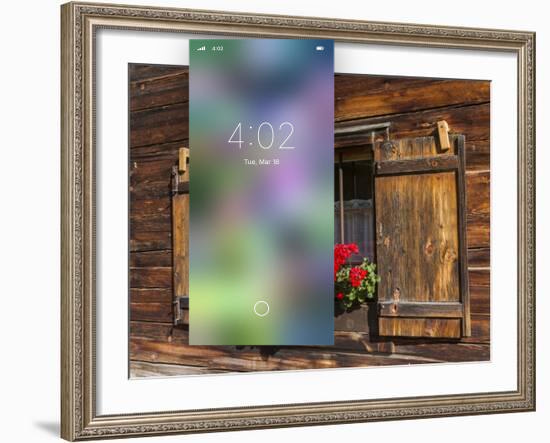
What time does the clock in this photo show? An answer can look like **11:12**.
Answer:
**4:02**
